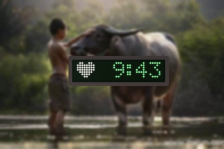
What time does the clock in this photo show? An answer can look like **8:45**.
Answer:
**9:43**
